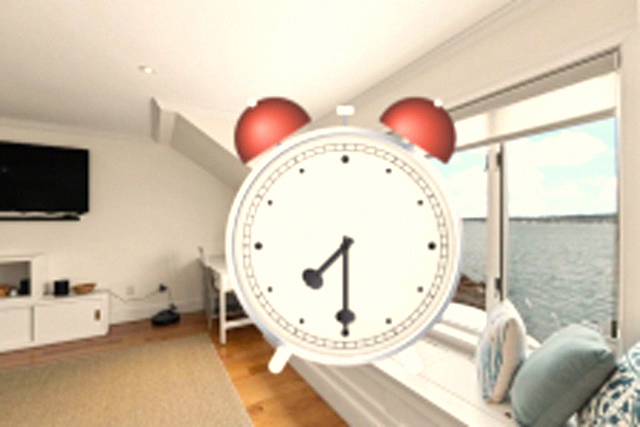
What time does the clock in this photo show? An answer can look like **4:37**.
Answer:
**7:30**
